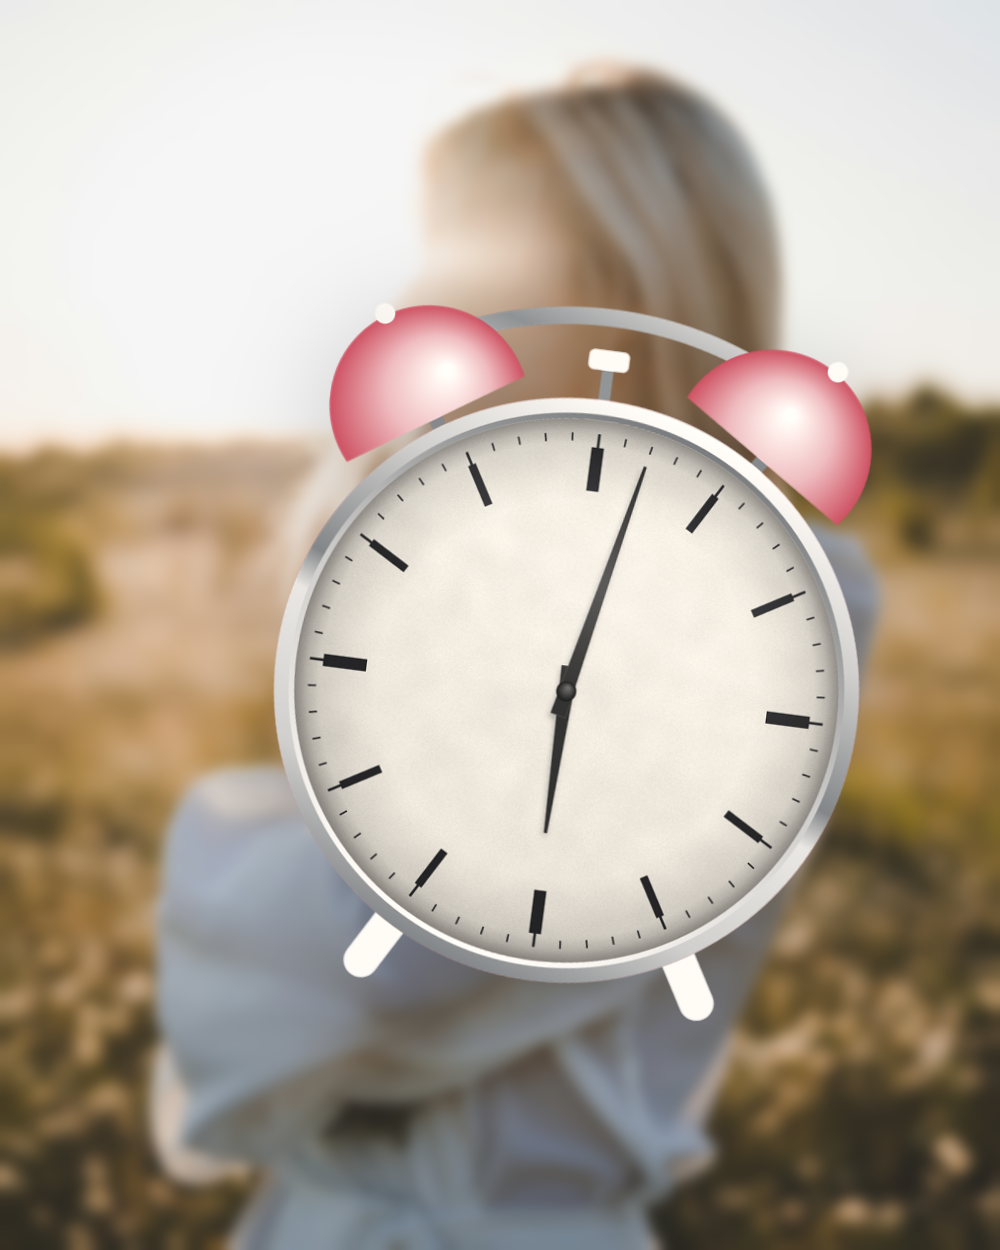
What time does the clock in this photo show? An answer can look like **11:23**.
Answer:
**6:02**
